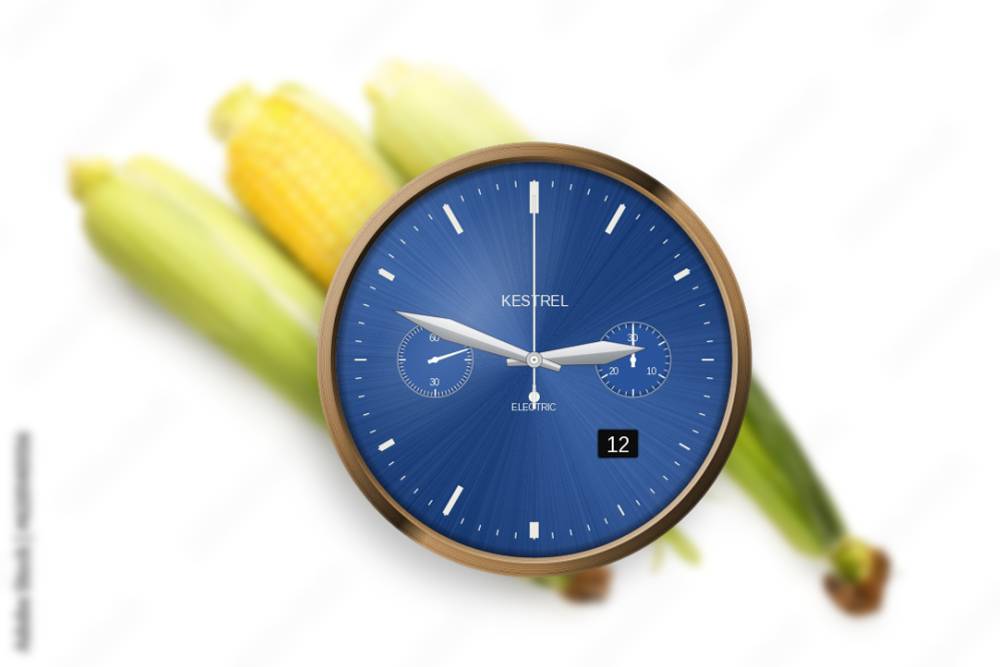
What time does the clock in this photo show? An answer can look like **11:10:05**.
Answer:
**2:48:12**
